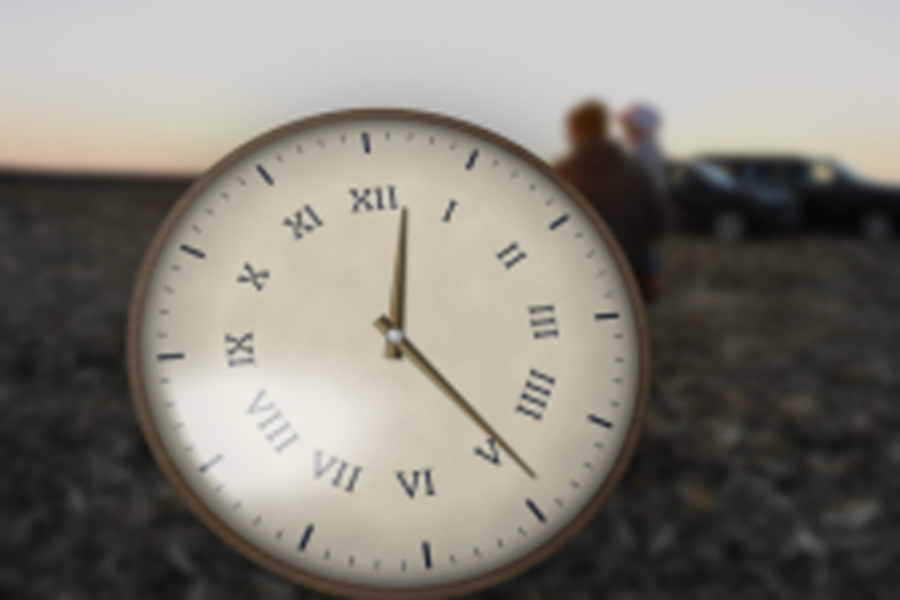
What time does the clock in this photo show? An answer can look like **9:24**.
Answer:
**12:24**
